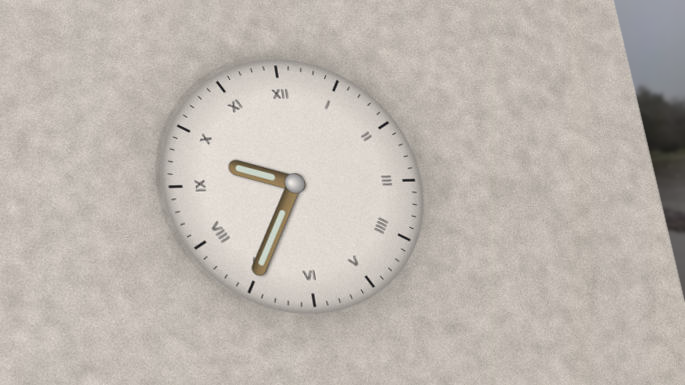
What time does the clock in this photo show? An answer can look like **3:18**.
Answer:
**9:35**
